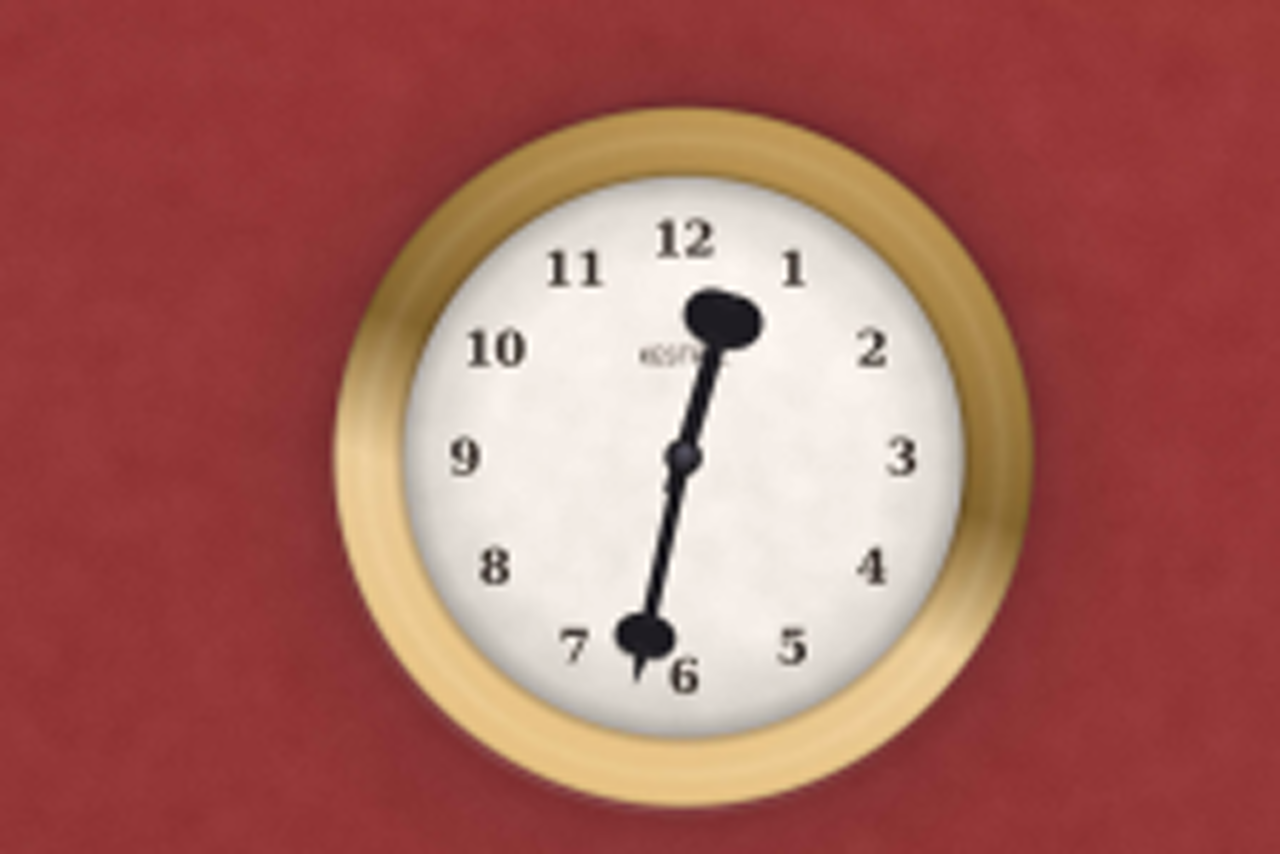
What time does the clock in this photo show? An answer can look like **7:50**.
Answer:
**12:32**
